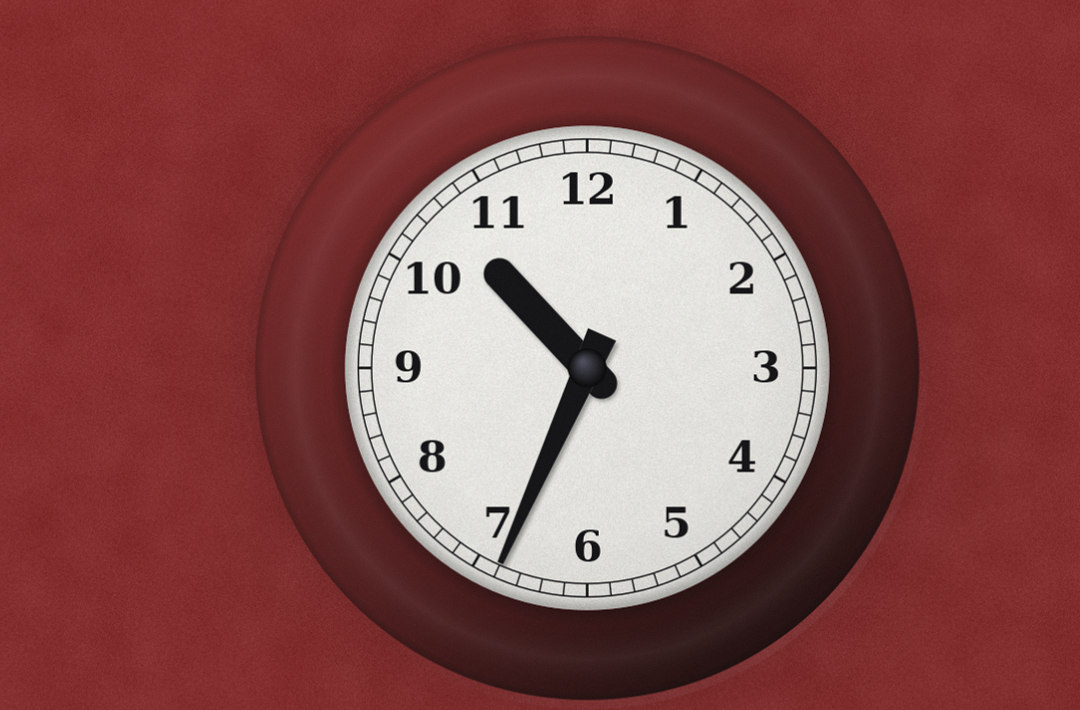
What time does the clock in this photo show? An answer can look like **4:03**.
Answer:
**10:34**
